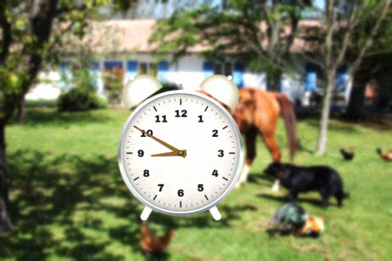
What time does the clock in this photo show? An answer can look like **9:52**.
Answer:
**8:50**
